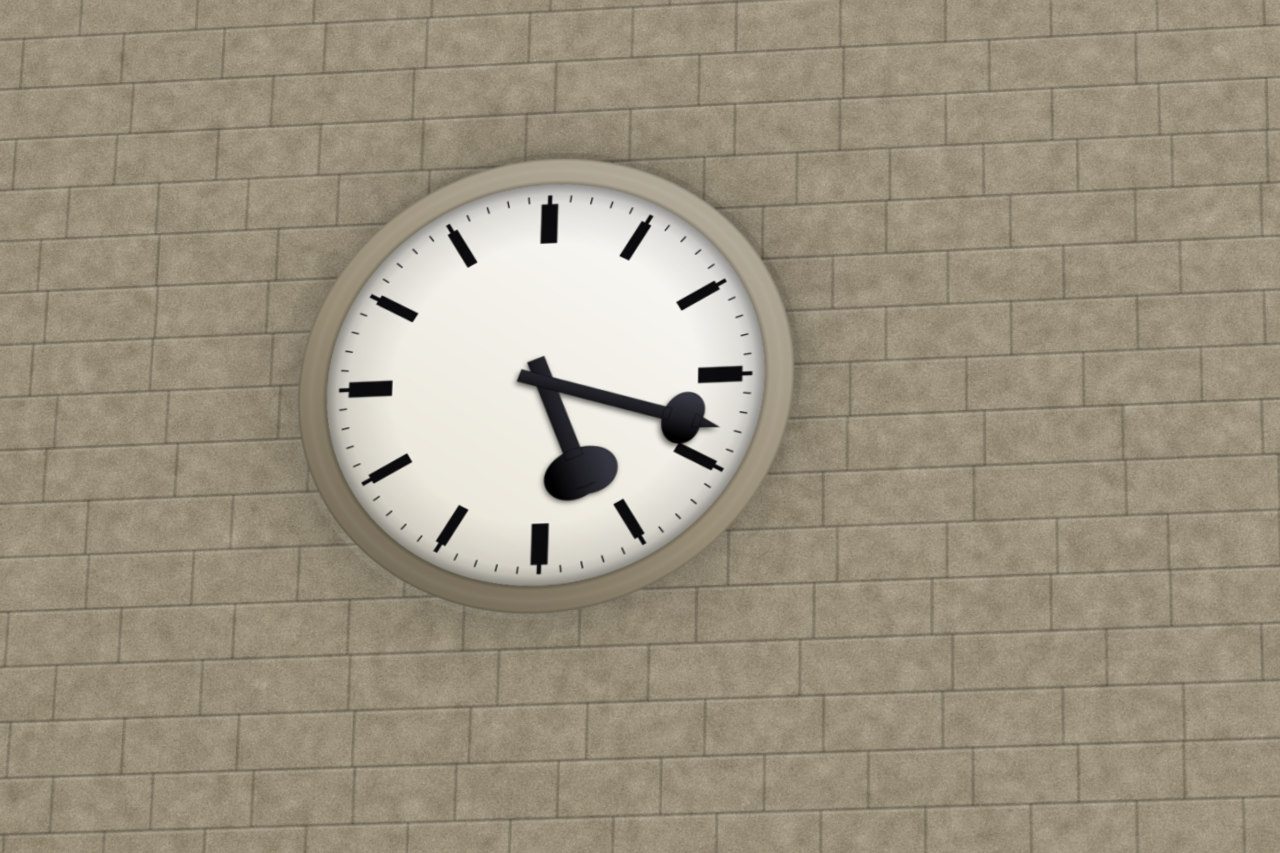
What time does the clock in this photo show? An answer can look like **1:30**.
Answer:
**5:18**
